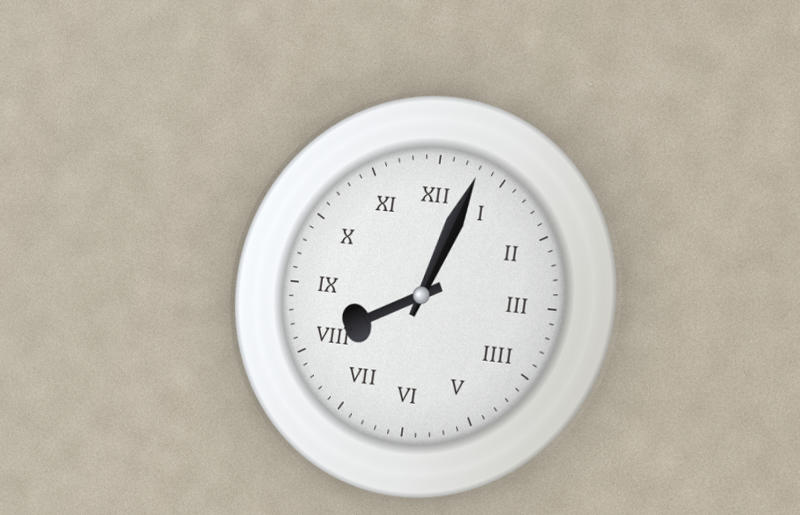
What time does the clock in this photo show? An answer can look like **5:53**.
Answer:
**8:03**
